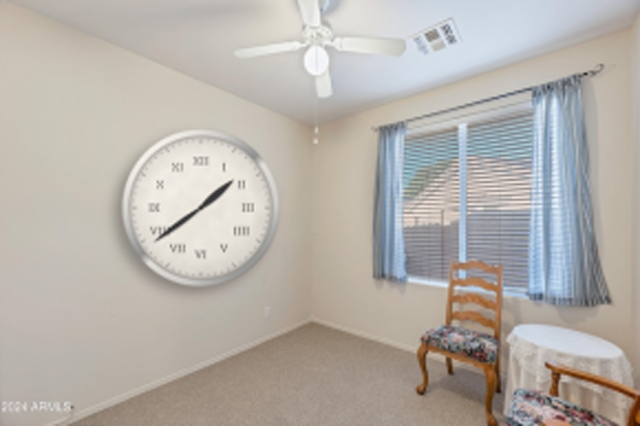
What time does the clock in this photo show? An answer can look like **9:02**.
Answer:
**1:39**
